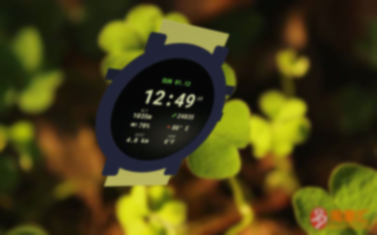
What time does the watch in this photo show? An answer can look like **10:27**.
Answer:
**12:49**
